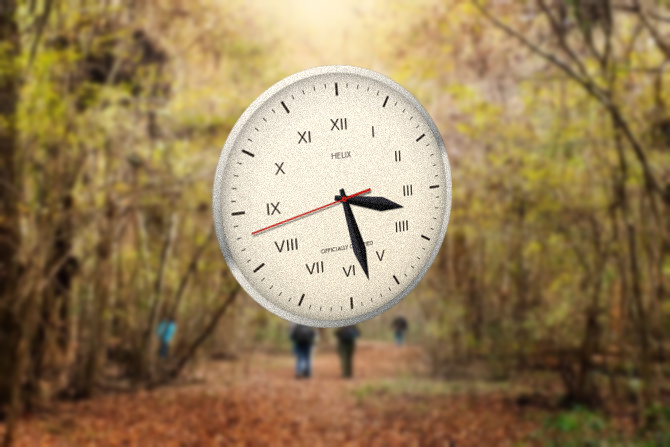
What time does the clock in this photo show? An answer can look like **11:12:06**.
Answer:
**3:27:43**
